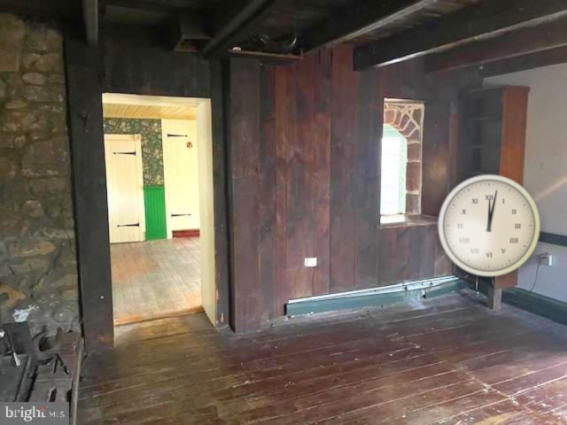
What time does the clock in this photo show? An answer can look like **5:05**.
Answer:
**12:02**
